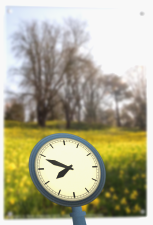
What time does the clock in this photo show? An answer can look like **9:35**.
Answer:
**7:49**
